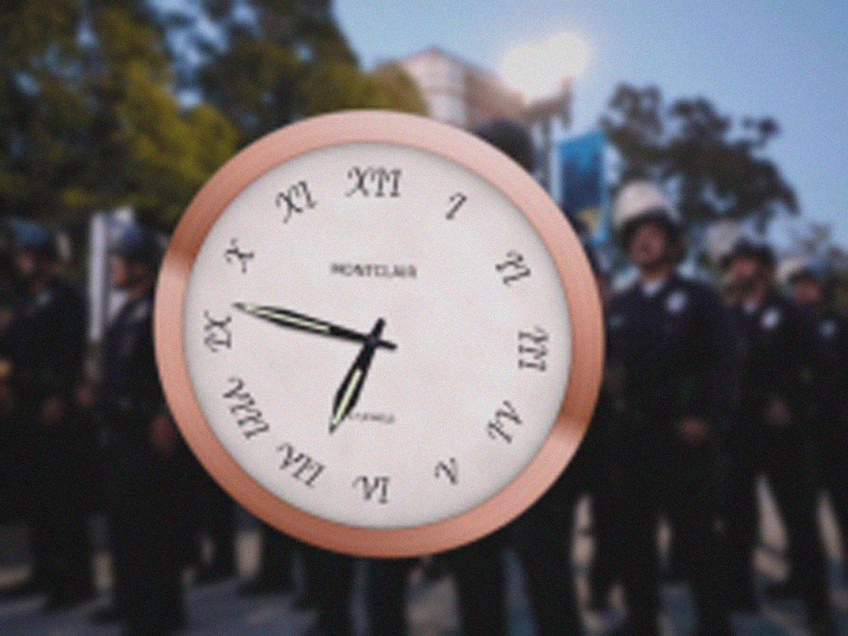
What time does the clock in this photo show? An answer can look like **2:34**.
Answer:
**6:47**
